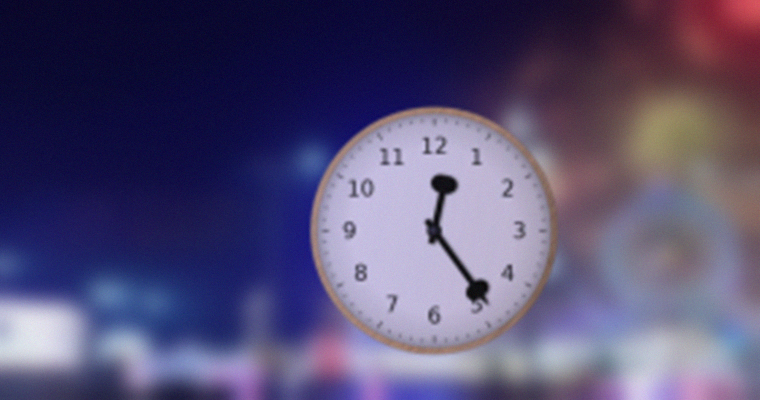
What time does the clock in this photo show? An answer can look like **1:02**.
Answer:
**12:24**
